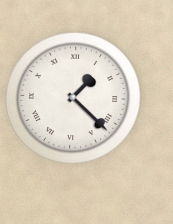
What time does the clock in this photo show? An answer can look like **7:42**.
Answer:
**1:22**
